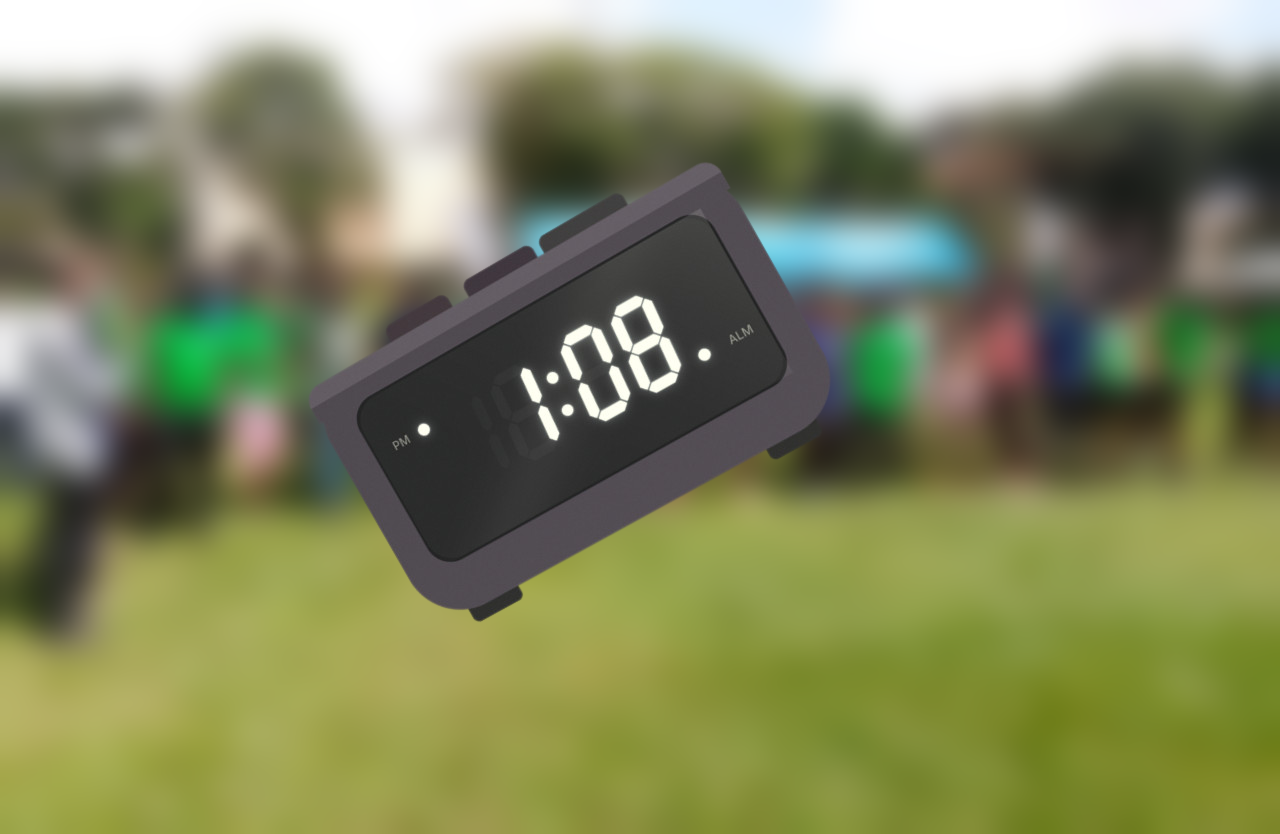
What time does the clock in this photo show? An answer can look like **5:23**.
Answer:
**1:08**
